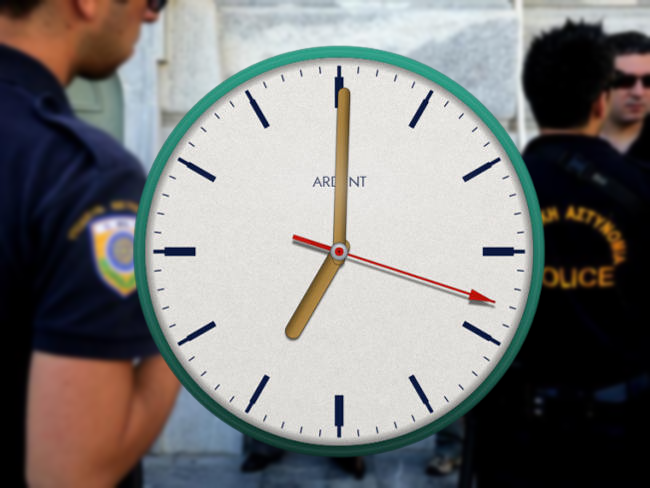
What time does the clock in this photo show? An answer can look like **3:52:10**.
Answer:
**7:00:18**
